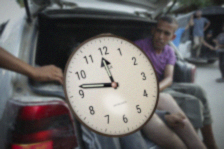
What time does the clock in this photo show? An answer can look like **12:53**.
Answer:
**11:47**
